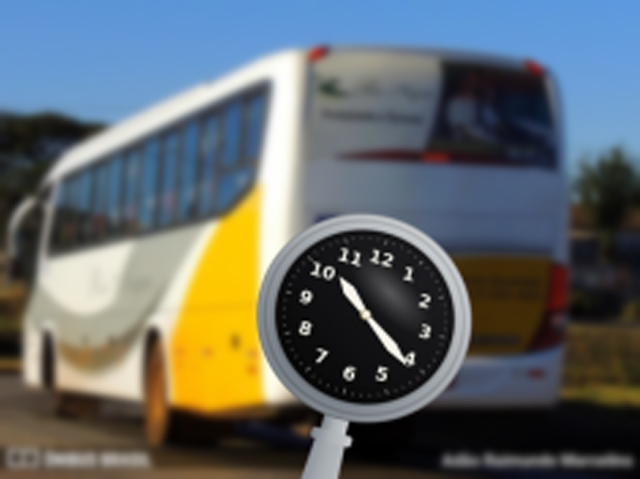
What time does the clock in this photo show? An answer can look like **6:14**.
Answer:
**10:21**
